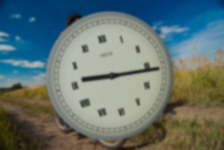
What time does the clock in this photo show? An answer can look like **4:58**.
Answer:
**9:16**
